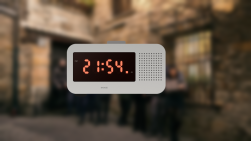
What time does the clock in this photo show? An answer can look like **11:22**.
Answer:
**21:54**
